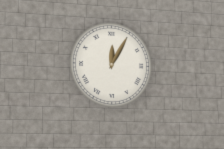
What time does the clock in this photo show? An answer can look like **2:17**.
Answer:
**12:05**
